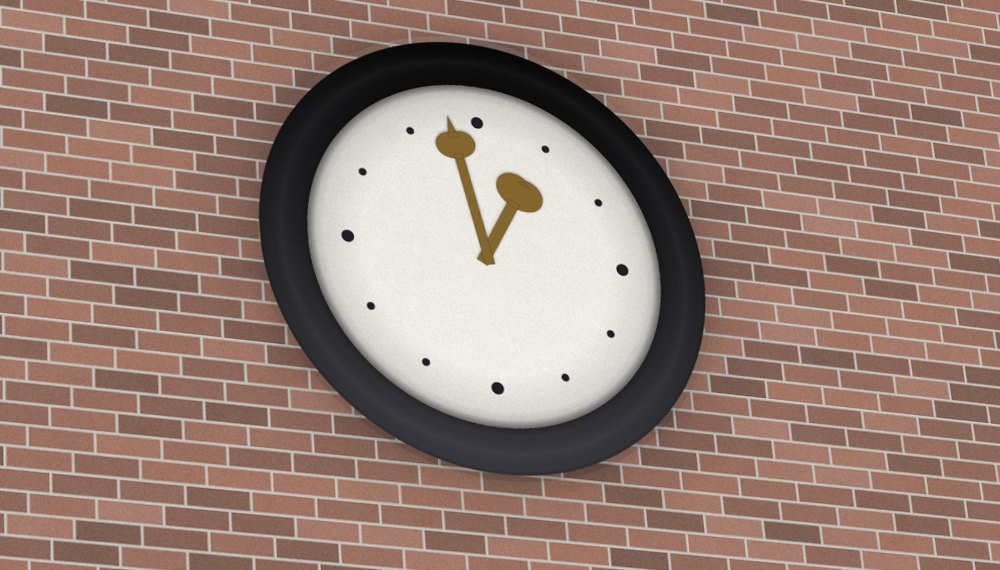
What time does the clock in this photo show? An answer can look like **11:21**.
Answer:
**12:58**
